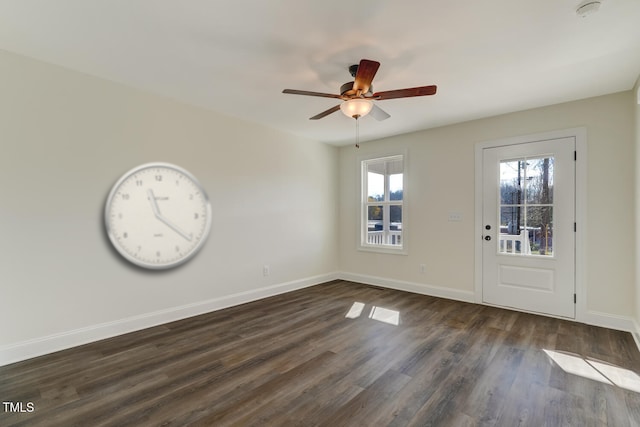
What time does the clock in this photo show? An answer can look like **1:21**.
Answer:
**11:21**
